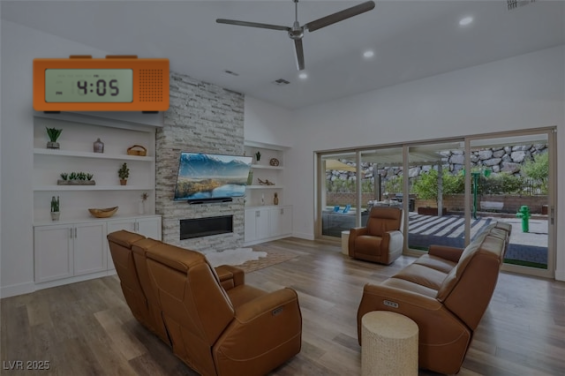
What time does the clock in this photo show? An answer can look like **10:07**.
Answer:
**4:05**
